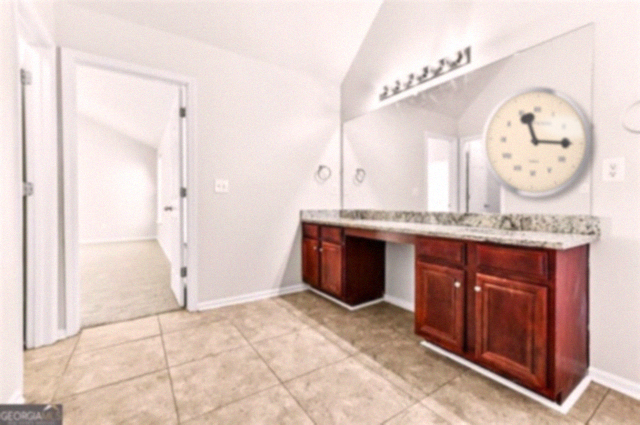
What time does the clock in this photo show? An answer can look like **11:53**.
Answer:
**11:15**
